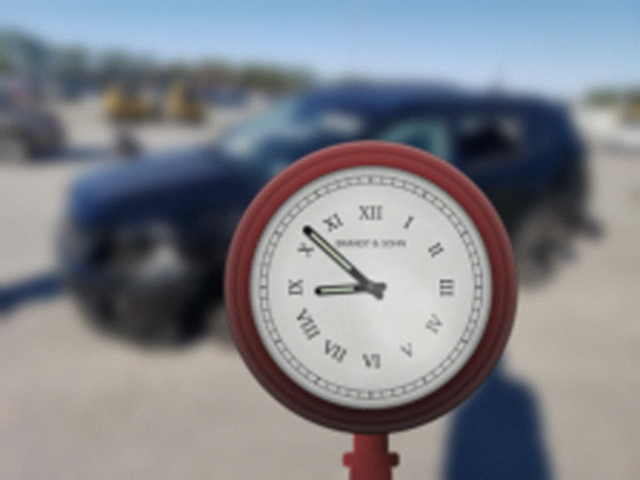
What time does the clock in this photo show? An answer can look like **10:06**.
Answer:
**8:52**
